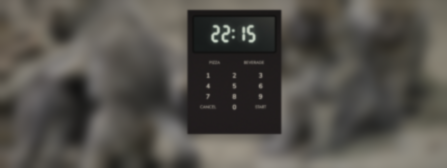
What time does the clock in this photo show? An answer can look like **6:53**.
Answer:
**22:15**
